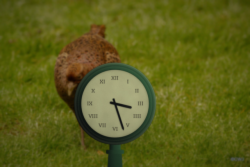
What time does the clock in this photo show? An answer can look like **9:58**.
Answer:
**3:27**
